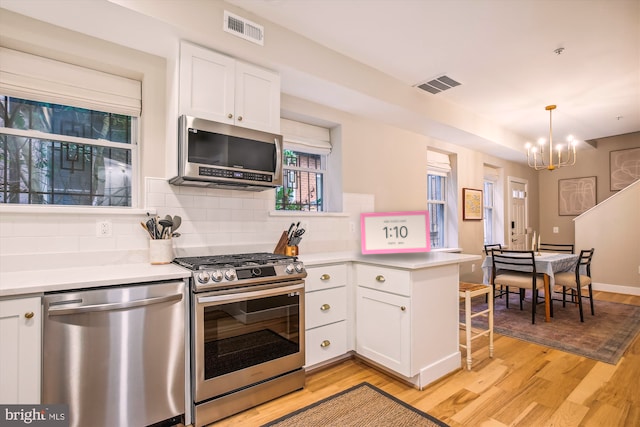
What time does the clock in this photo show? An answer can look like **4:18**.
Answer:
**1:10**
